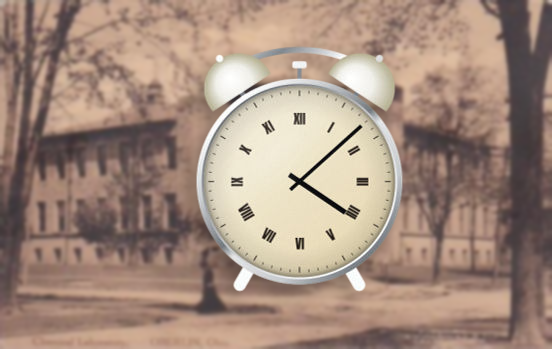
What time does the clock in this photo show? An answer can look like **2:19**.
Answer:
**4:08**
